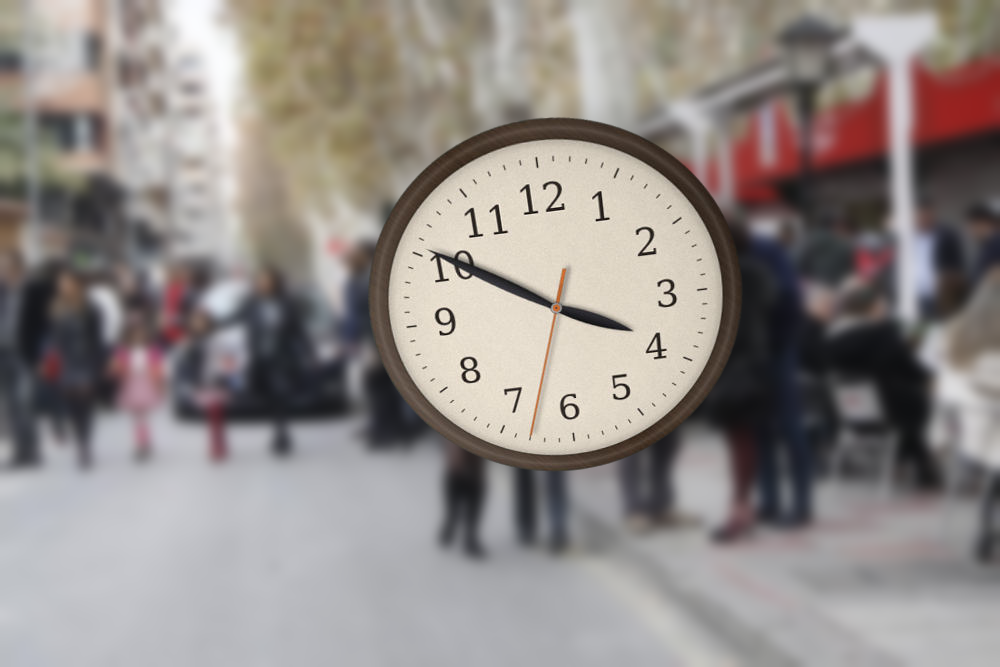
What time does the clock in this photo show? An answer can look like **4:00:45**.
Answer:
**3:50:33**
